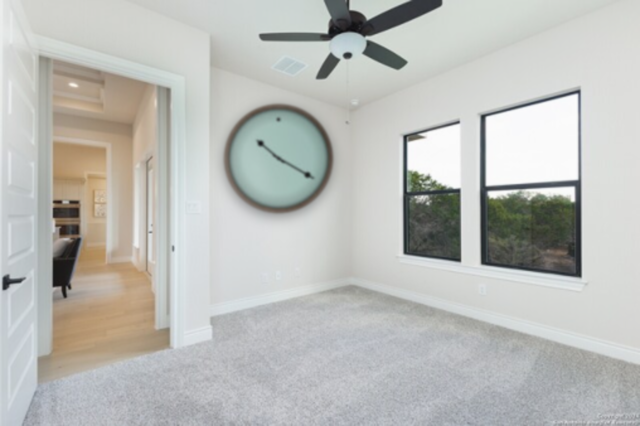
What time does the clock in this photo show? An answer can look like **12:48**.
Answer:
**10:20**
